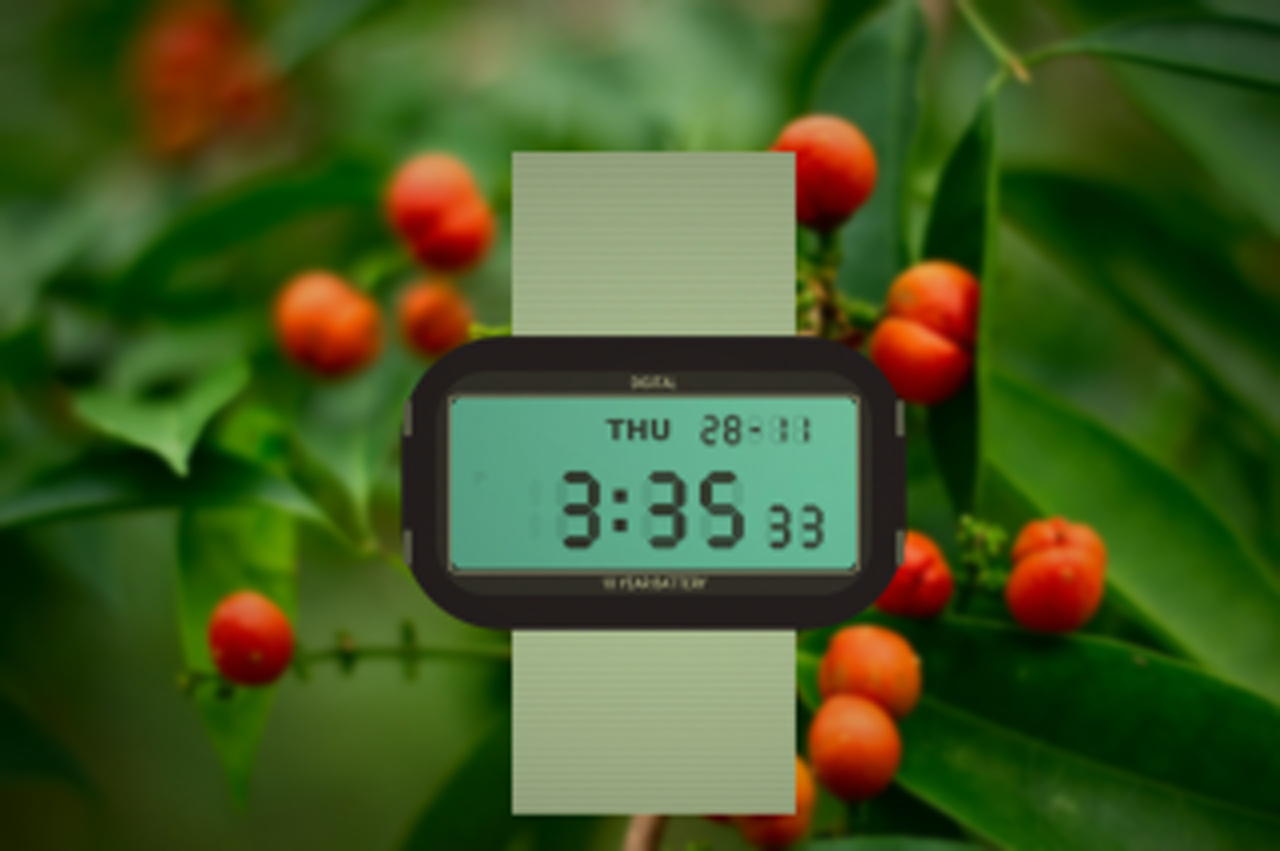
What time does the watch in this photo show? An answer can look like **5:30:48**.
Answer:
**3:35:33**
